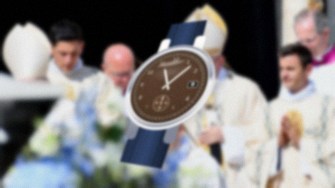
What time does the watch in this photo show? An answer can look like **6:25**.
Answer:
**11:07**
